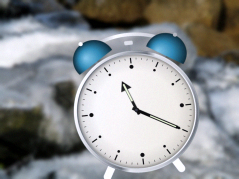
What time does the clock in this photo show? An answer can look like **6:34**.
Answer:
**11:20**
